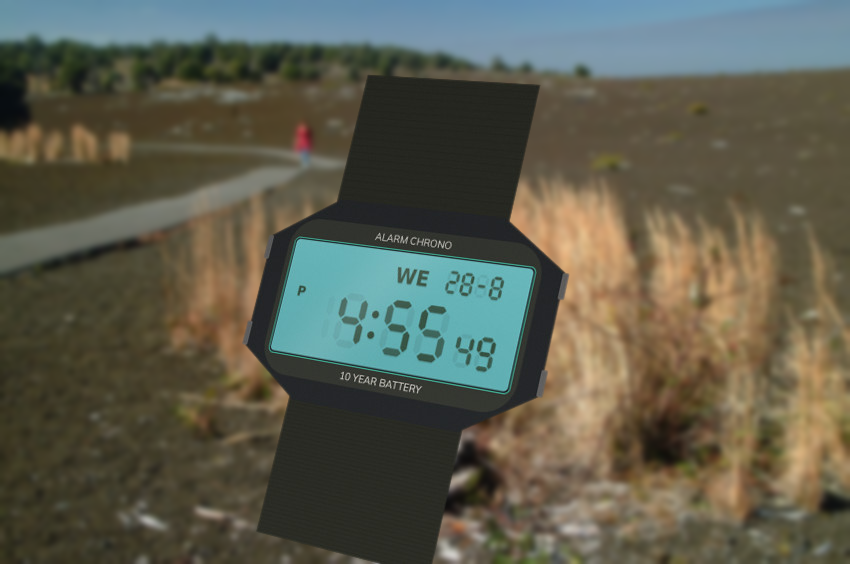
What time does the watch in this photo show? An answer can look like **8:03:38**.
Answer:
**4:55:49**
